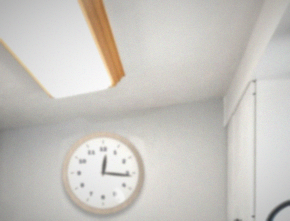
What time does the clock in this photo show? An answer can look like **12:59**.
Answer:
**12:16**
